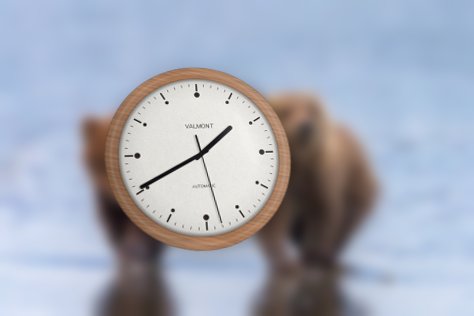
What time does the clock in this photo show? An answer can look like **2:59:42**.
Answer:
**1:40:28**
